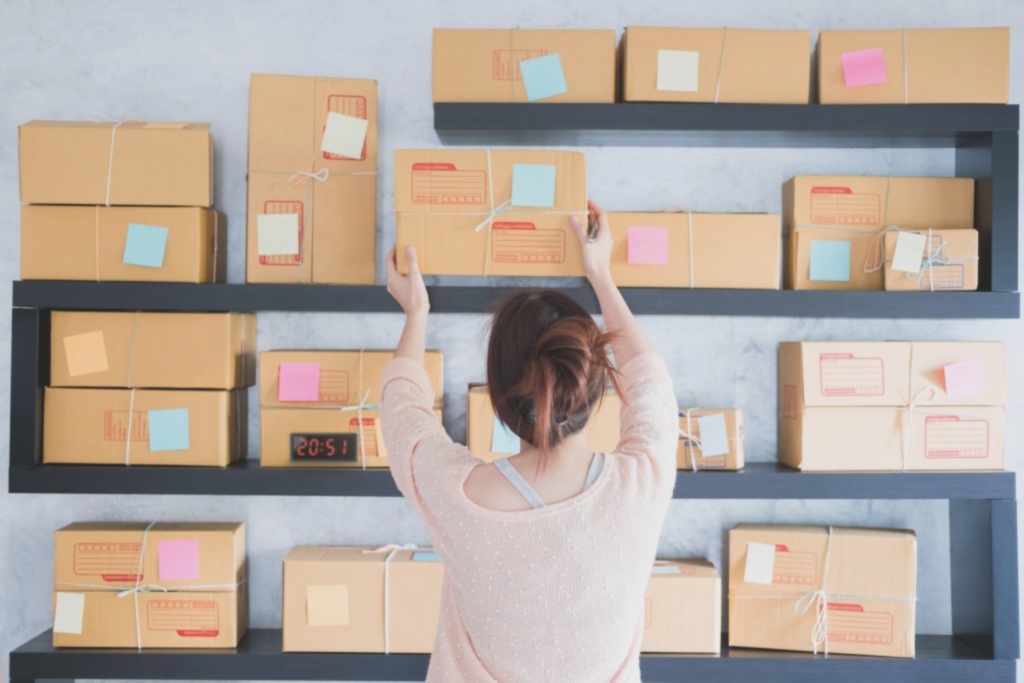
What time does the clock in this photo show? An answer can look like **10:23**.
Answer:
**20:51**
